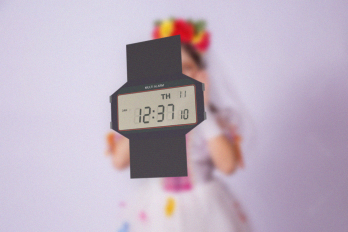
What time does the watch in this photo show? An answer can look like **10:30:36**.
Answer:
**12:37:10**
